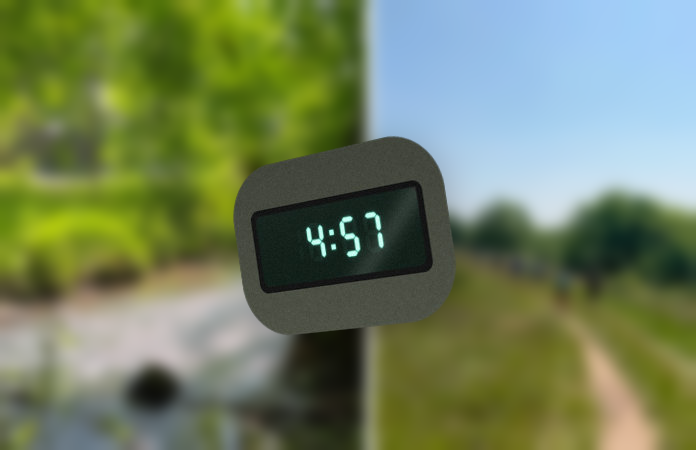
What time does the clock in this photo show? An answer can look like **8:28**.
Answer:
**4:57**
